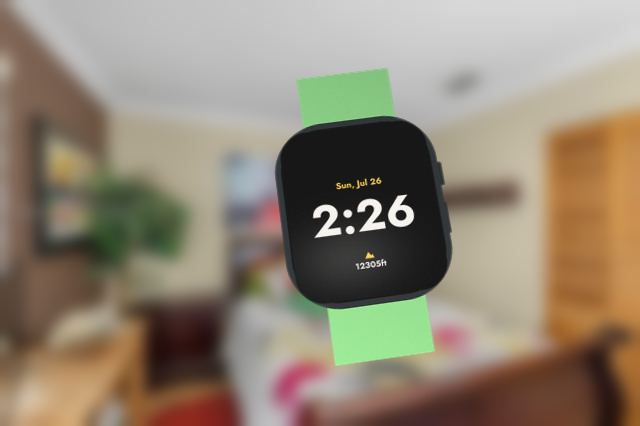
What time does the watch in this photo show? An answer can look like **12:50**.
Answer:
**2:26**
